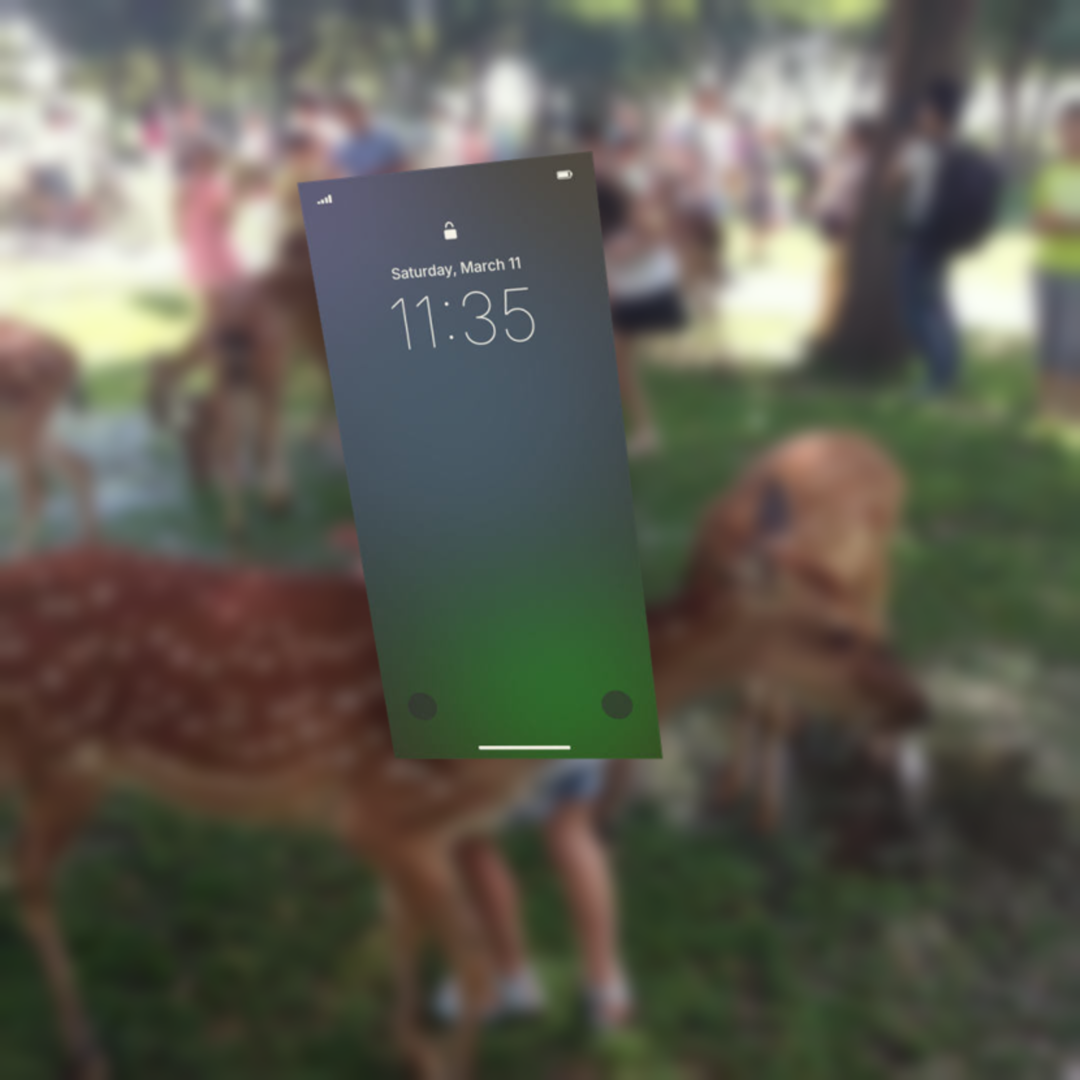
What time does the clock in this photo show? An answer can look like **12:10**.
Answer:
**11:35**
